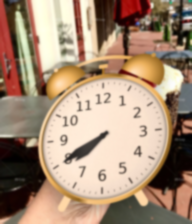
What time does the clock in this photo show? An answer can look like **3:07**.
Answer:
**7:40**
